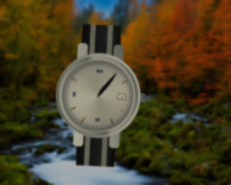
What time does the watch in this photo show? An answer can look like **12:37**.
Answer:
**1:06**
